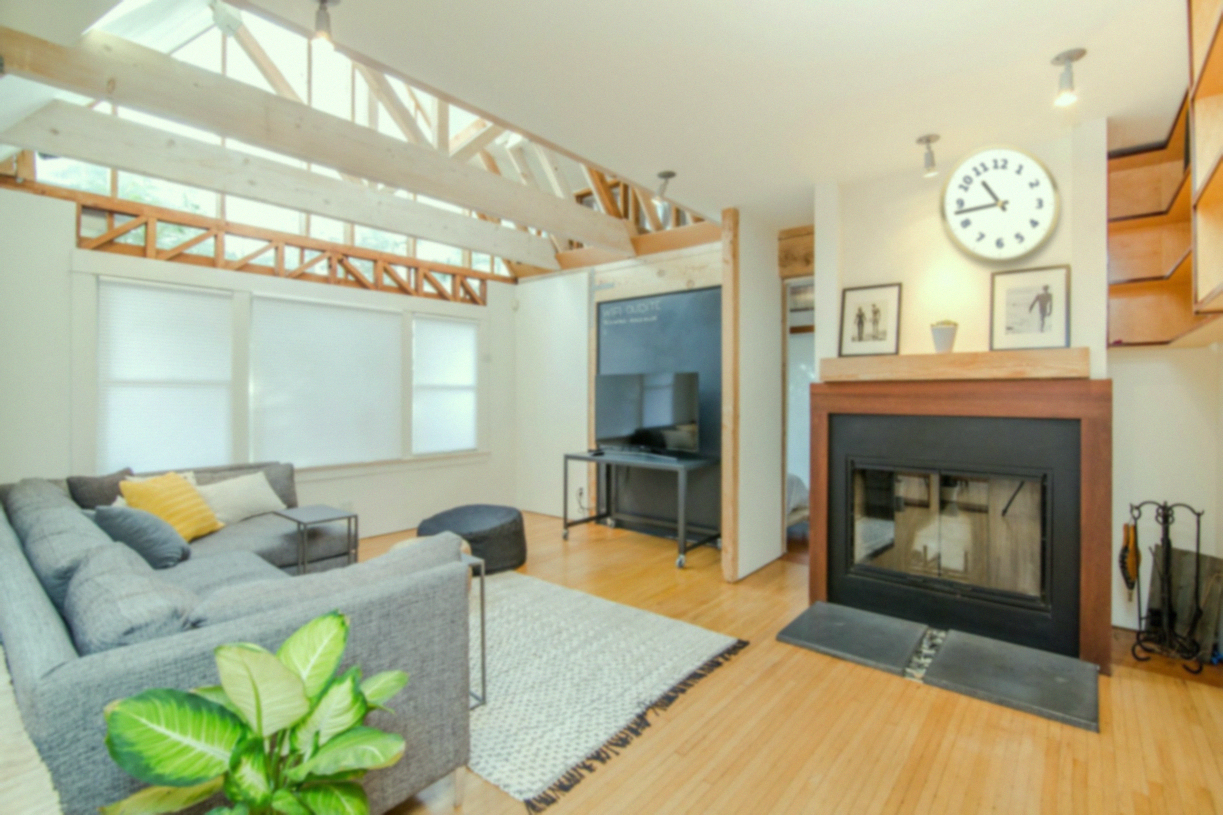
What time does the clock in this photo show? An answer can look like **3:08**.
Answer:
**10:43**
